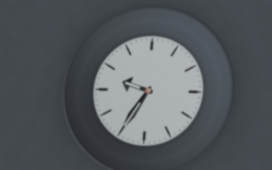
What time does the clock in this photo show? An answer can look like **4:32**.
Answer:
**9:35**
